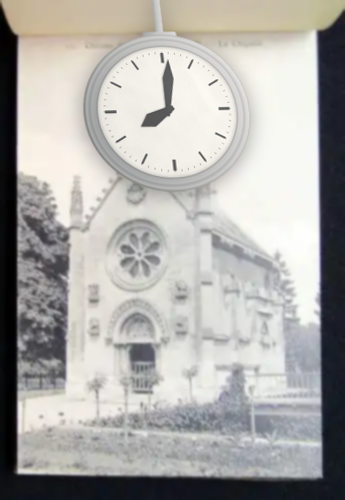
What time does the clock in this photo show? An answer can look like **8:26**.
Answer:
**8:01**
